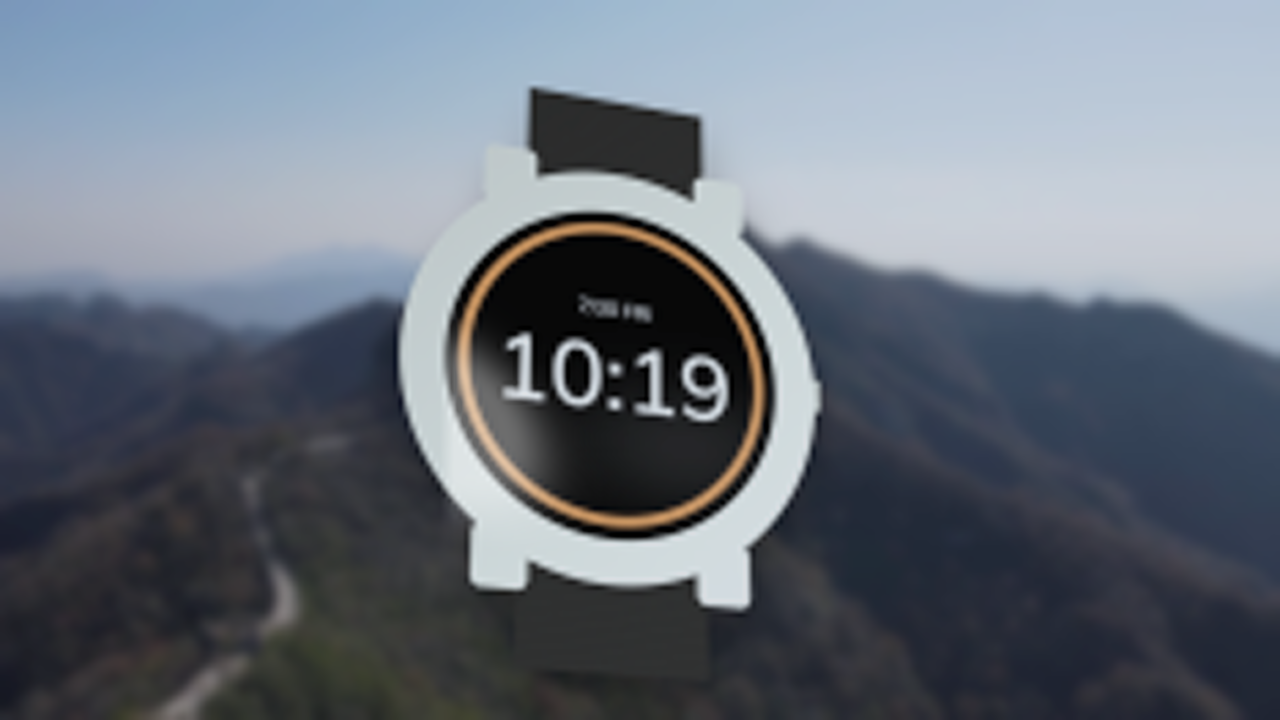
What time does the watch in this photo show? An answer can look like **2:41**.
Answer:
**10:19**
